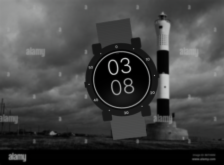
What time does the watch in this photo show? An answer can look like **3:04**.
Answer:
**3:08**
